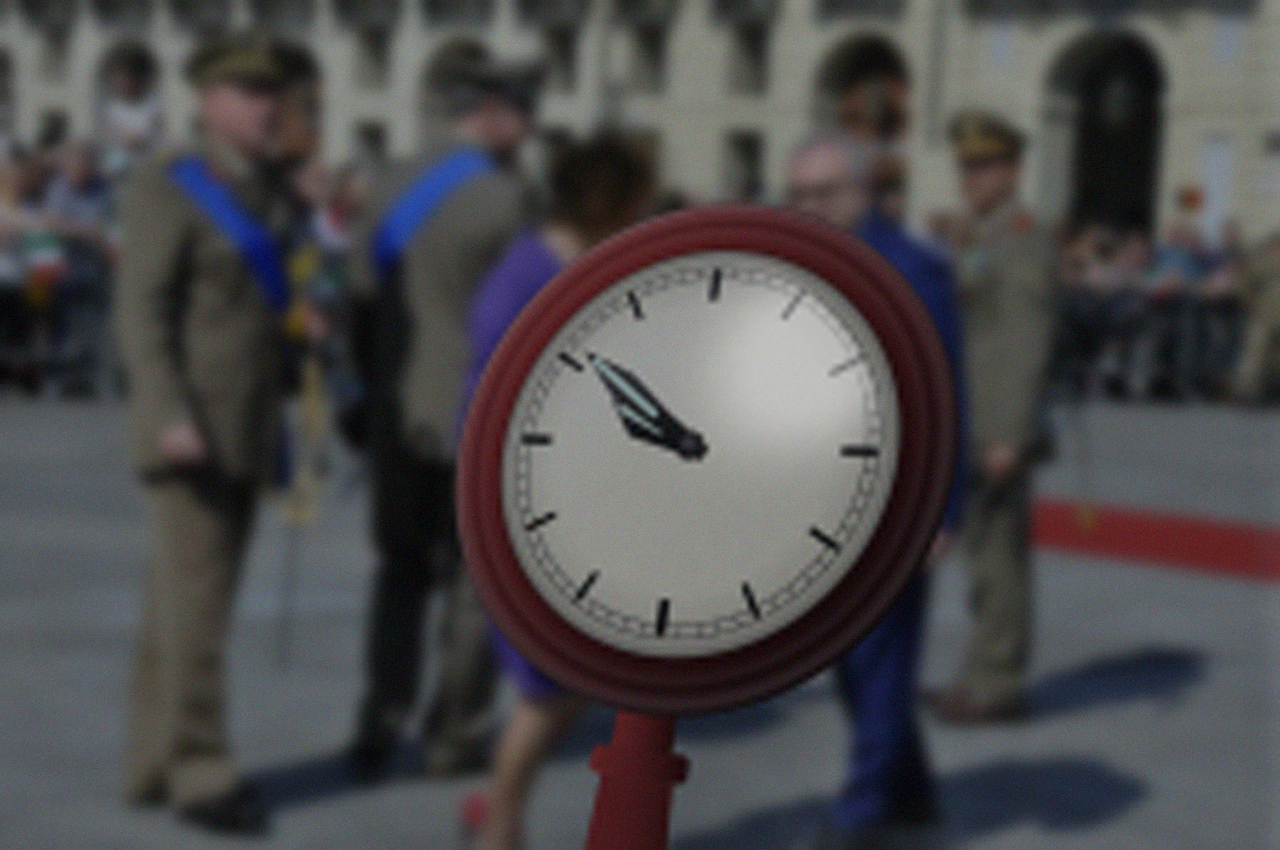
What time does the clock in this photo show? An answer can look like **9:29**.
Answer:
**9:51**
